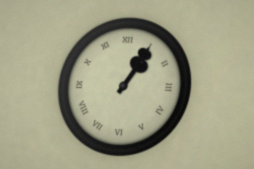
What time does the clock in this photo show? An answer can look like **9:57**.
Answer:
**1:05**
